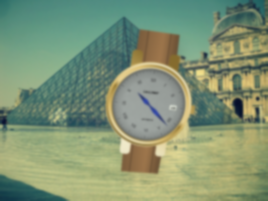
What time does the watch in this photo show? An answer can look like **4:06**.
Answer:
**10:22**
